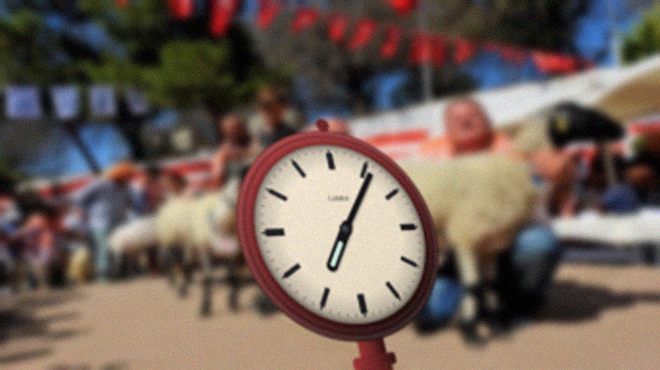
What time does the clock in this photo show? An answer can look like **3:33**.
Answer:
**7:06**
